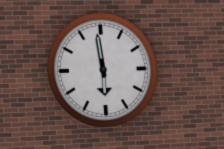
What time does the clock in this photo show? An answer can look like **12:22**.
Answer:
**5:59**
